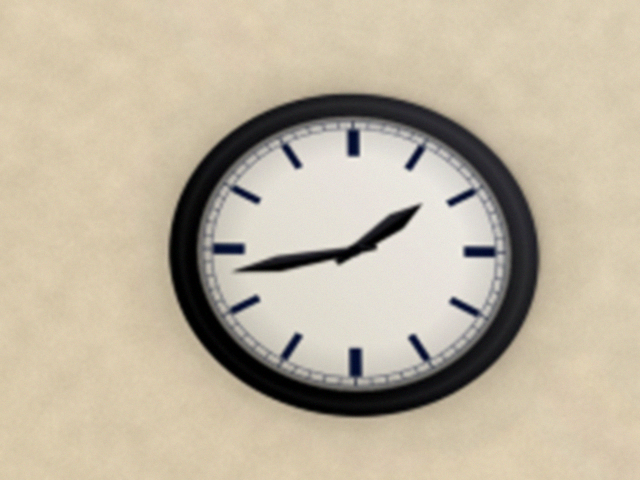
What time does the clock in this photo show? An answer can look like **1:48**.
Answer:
**1:43**
